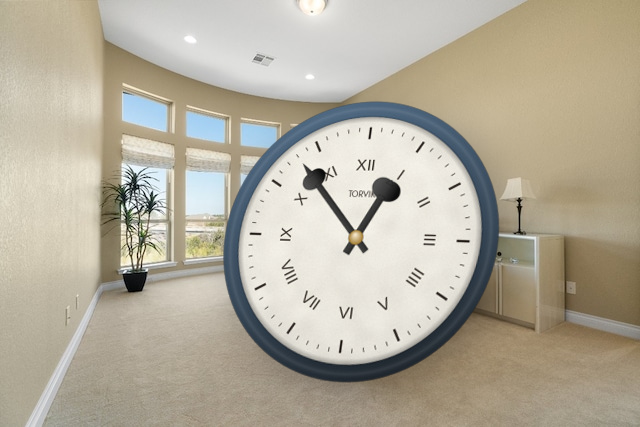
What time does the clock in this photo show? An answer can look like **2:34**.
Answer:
**12:53**
